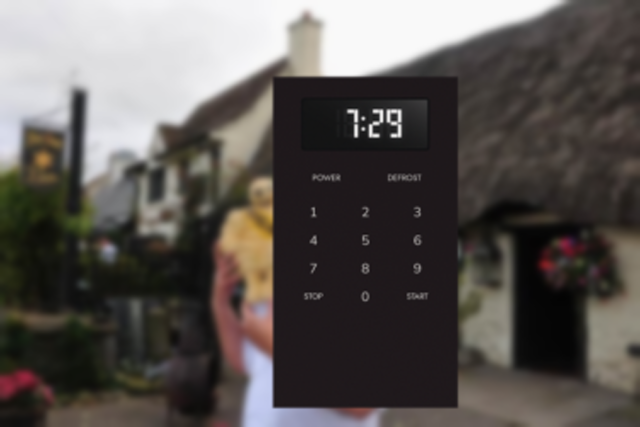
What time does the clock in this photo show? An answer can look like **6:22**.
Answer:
**7:29**
